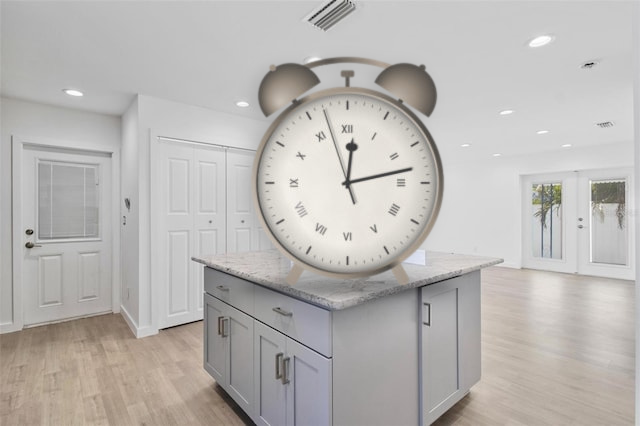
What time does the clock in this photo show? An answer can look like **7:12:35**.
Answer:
**12:12:57**
